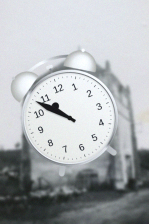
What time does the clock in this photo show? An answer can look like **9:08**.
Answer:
**10:53**
